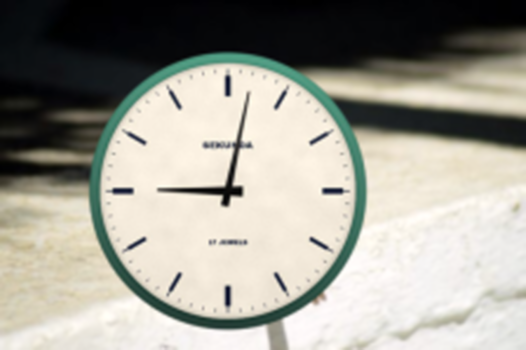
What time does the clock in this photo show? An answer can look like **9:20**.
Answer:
**9:02**
